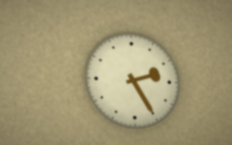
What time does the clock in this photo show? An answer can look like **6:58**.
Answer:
**2:25**
